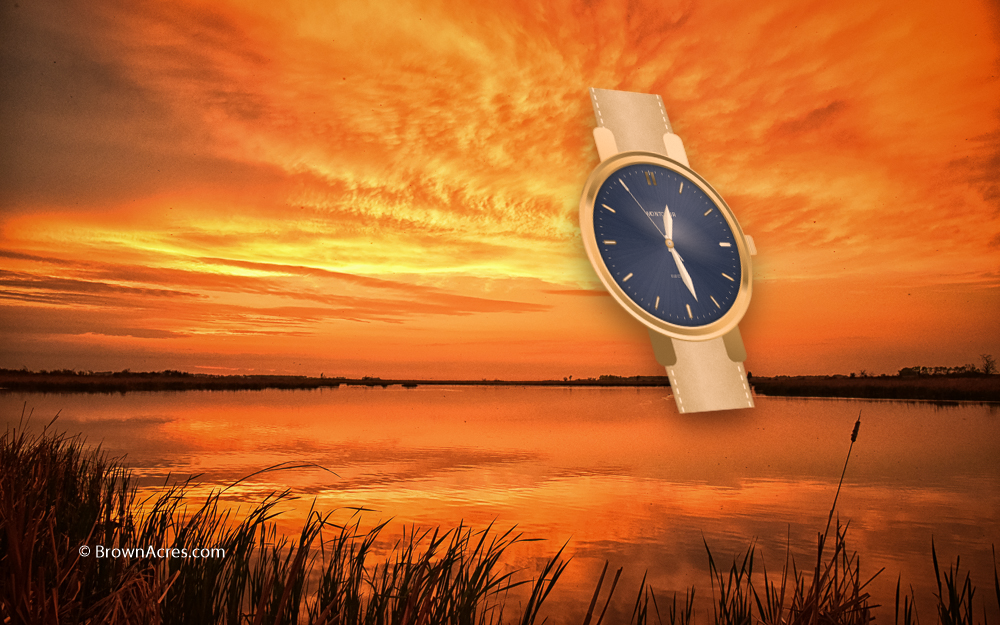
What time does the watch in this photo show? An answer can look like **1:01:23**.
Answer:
**12:27:55**
